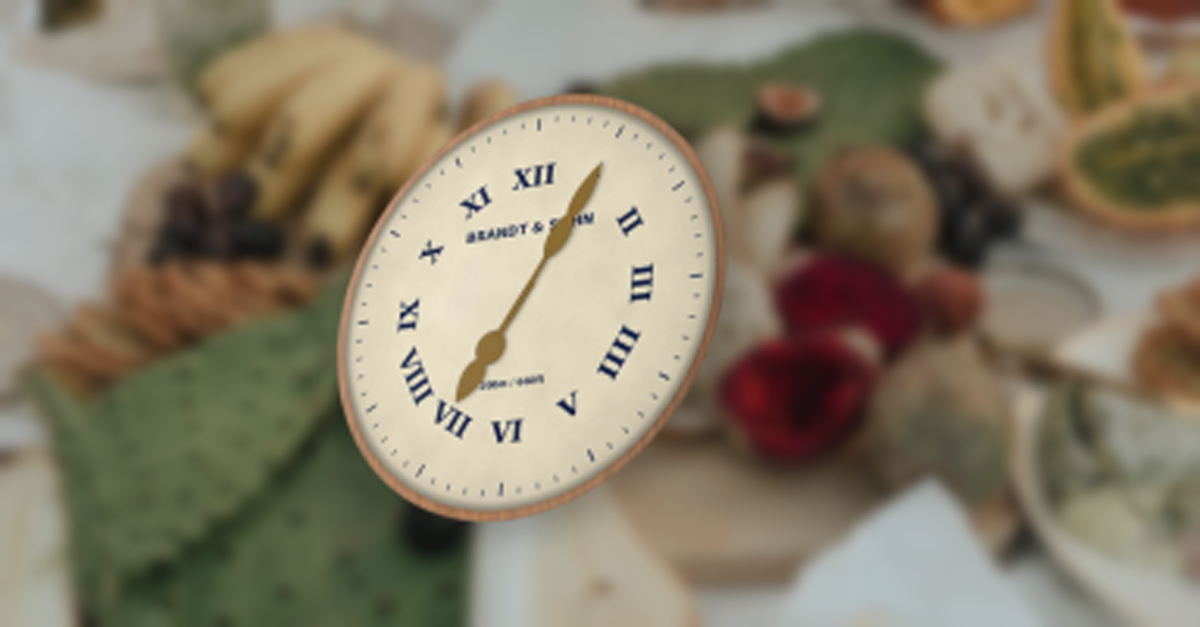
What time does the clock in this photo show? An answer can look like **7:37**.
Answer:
**7:05**
